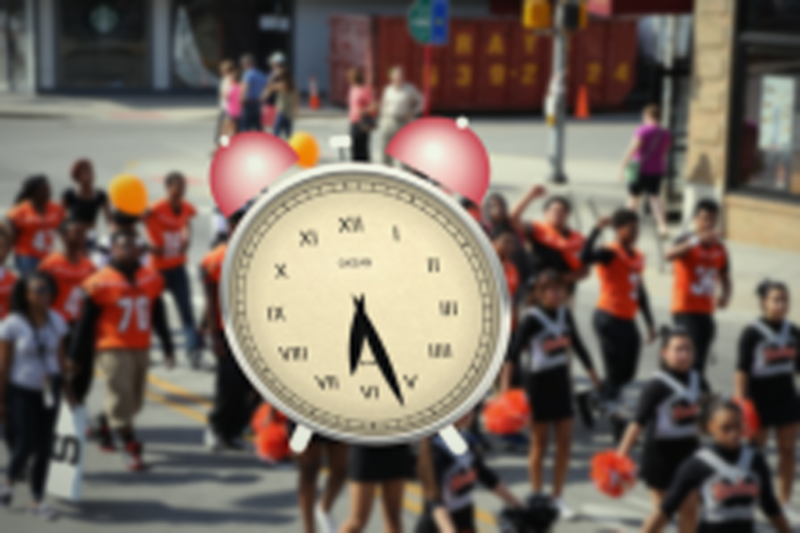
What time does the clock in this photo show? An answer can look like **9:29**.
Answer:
**6:27**
